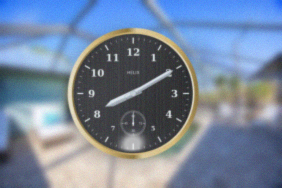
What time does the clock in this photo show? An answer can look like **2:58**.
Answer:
**8:10**
